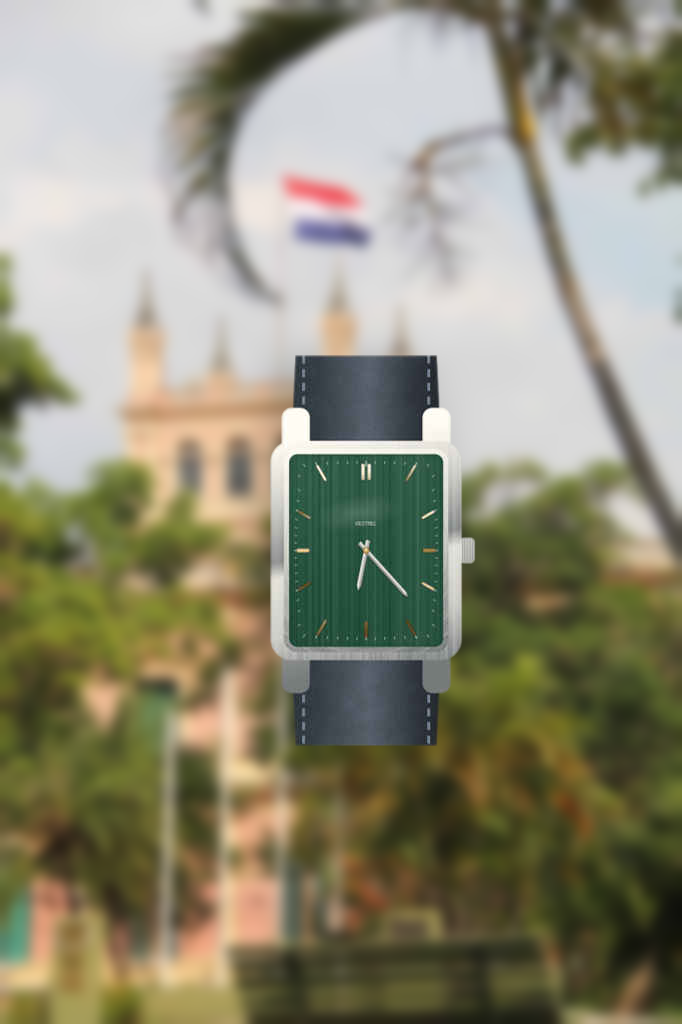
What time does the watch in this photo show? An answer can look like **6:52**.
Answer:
**6:23**
